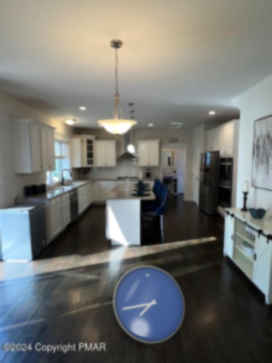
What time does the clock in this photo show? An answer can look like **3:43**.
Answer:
**7:44**
